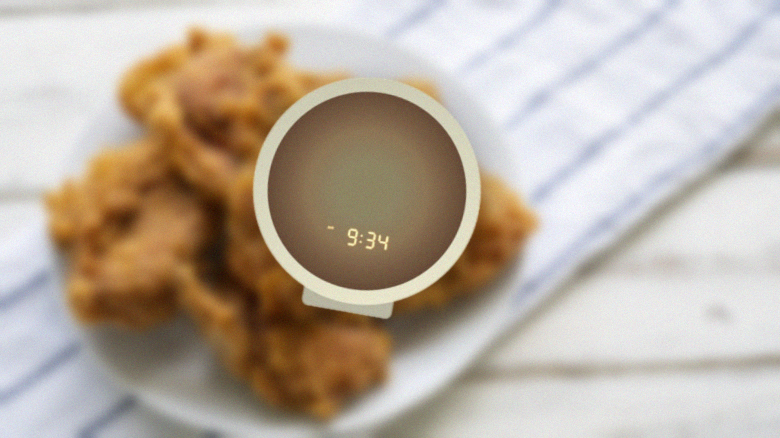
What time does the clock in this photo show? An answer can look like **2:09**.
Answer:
**9:34**
